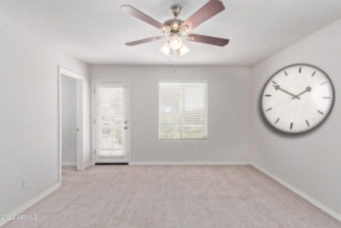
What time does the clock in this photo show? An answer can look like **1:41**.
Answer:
**1:49**
